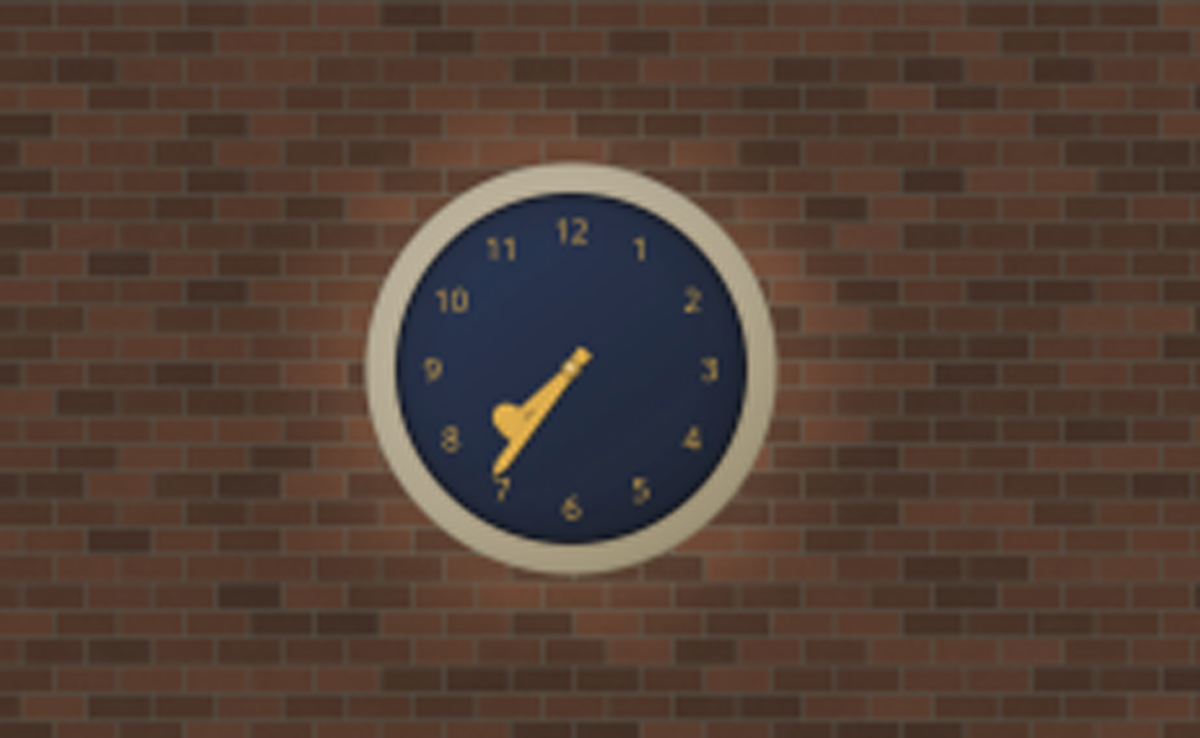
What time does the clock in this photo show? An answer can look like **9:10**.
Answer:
**7:36**
